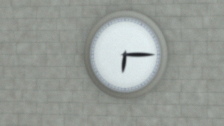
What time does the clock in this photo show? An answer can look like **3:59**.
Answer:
**6:15**
